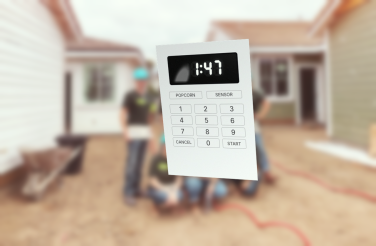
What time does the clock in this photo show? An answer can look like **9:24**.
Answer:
**1:47**
